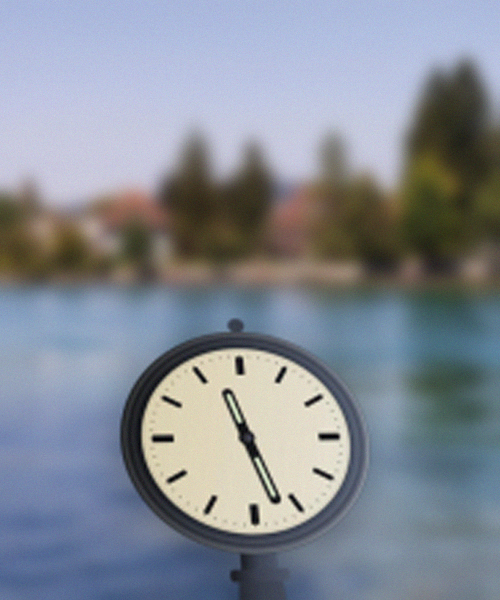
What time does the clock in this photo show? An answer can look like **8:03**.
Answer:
**11:27**
